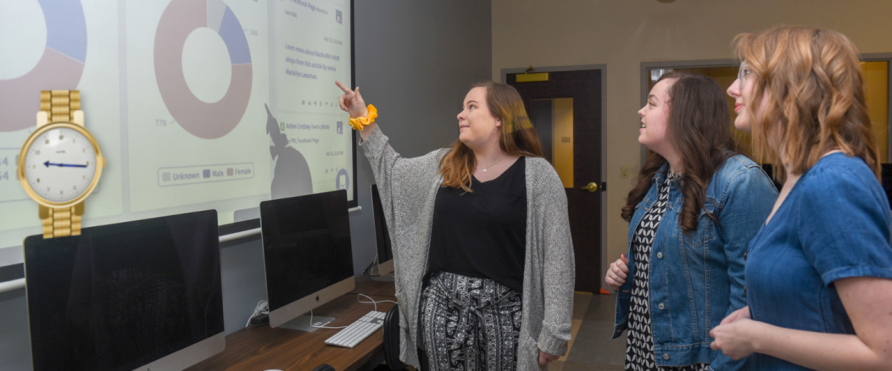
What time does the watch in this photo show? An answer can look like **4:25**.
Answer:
**9:16**
